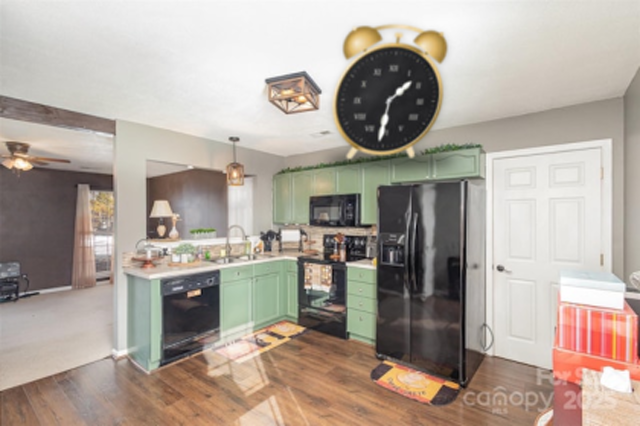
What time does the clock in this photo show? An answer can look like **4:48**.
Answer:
**1:31**
